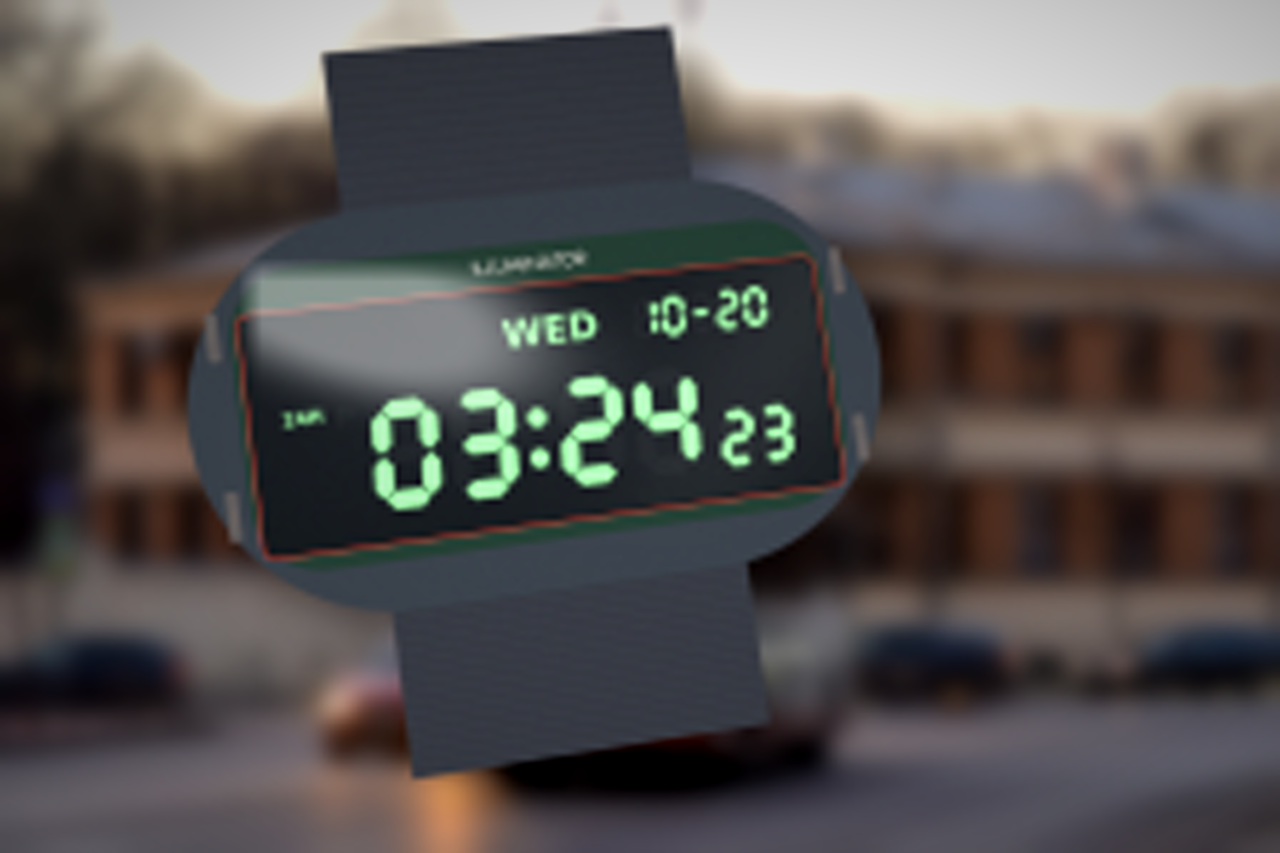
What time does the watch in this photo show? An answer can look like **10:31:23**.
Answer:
**3:24:23**
